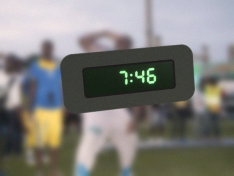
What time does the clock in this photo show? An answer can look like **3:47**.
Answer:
**7:46**
